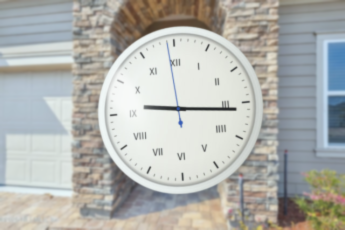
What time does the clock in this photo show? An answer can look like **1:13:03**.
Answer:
**9:15:59**
